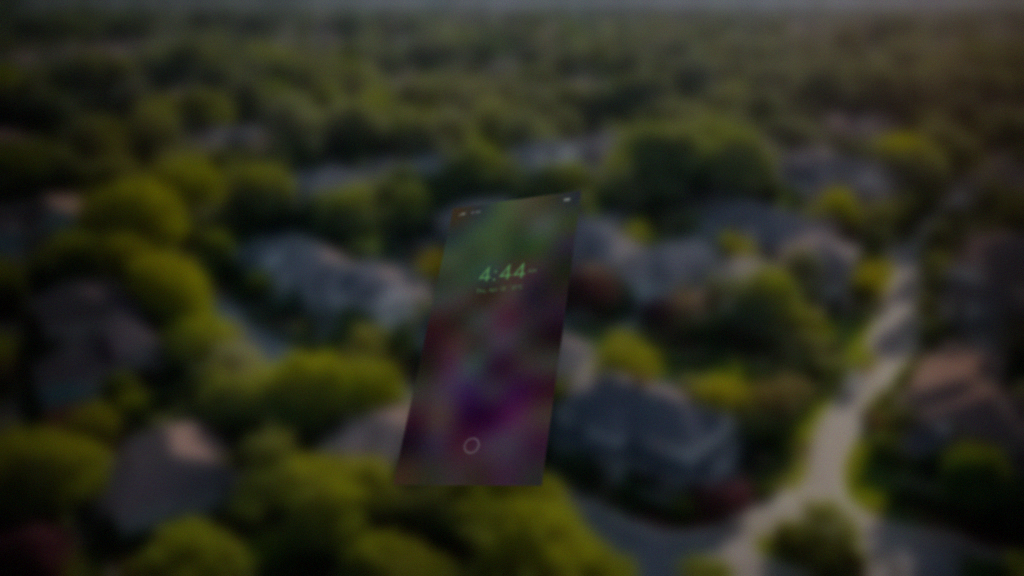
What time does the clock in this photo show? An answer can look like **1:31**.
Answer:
**4:44**
